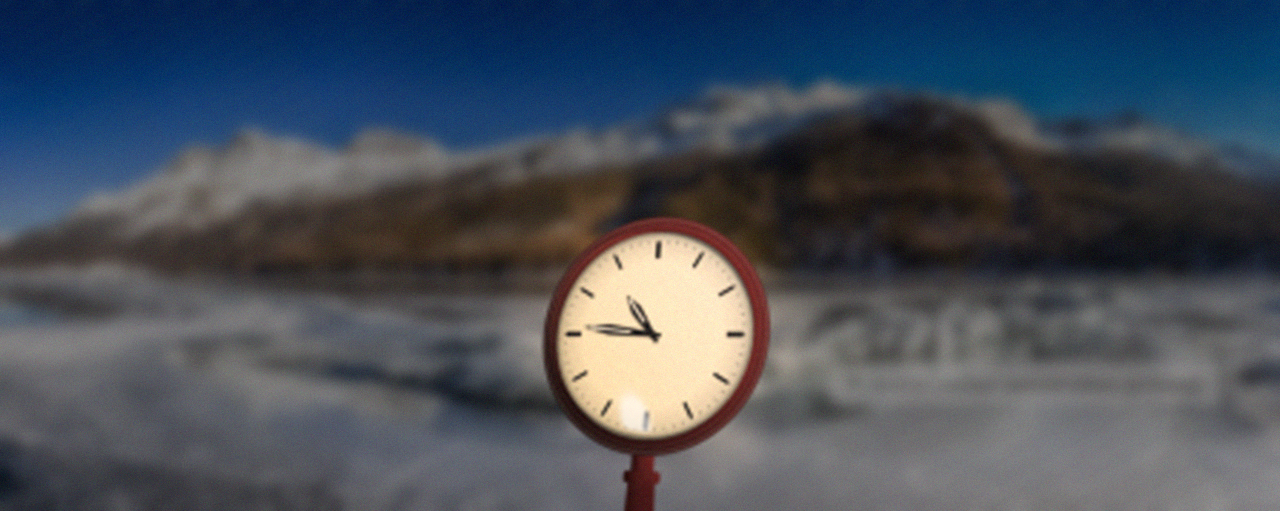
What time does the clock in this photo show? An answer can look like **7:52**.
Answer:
**10:46**
